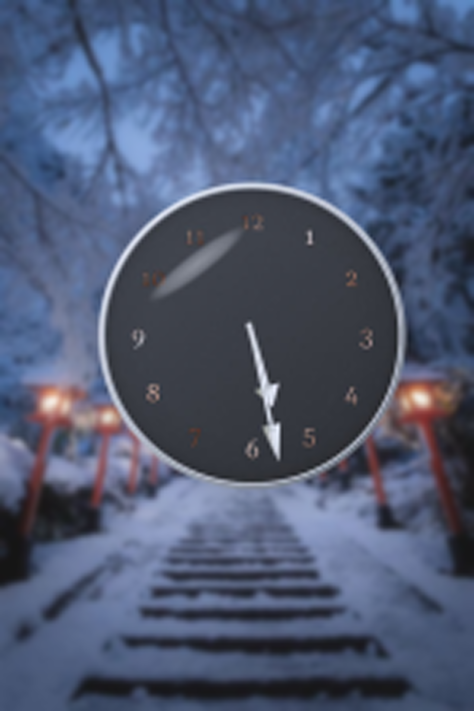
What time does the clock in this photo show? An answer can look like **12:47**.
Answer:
**5:28**
